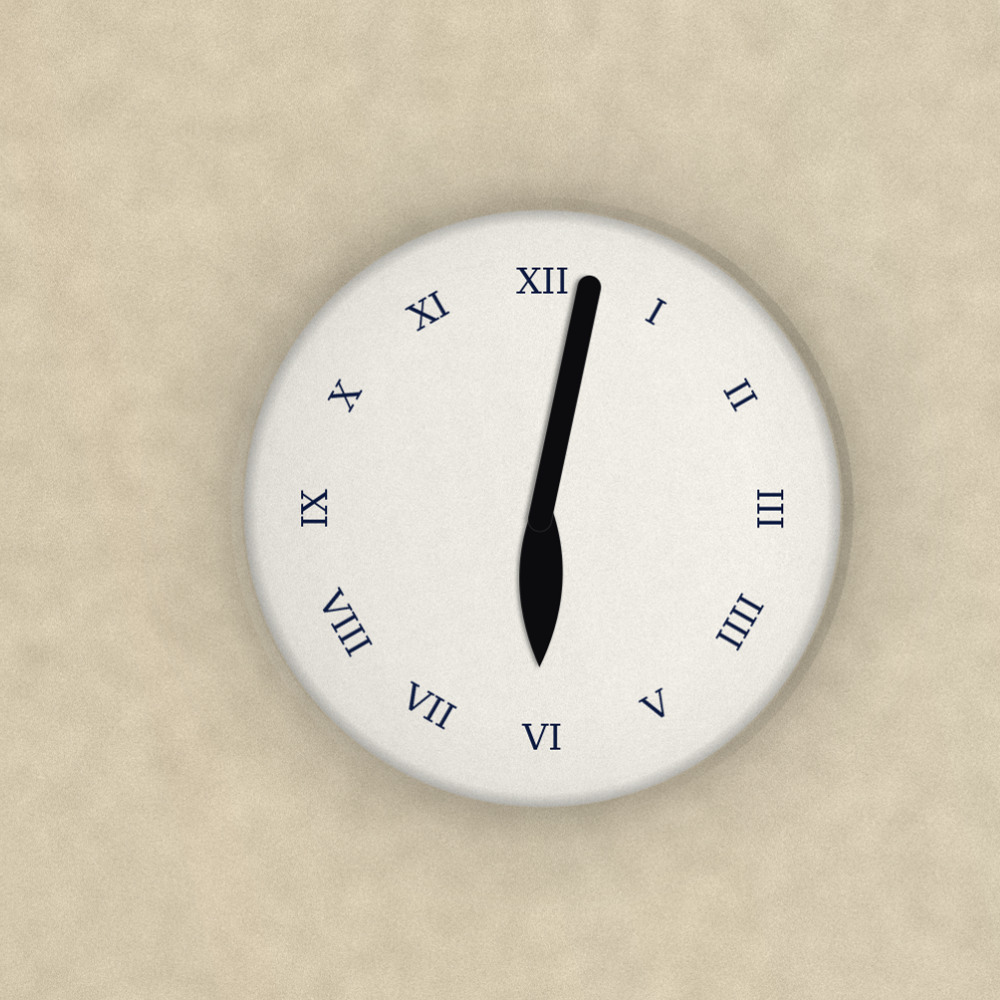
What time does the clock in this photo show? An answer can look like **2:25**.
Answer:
**6:02**
